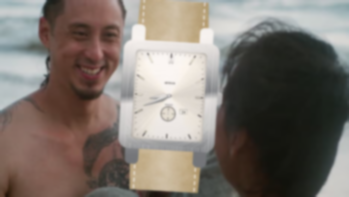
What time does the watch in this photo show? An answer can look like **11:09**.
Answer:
**8:41**
